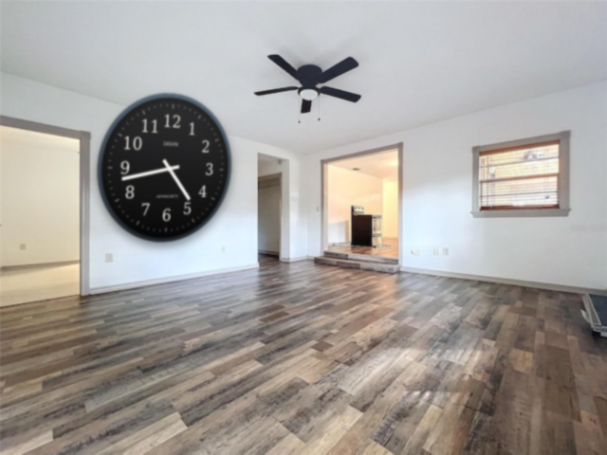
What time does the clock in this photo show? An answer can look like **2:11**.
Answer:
**4:43**
